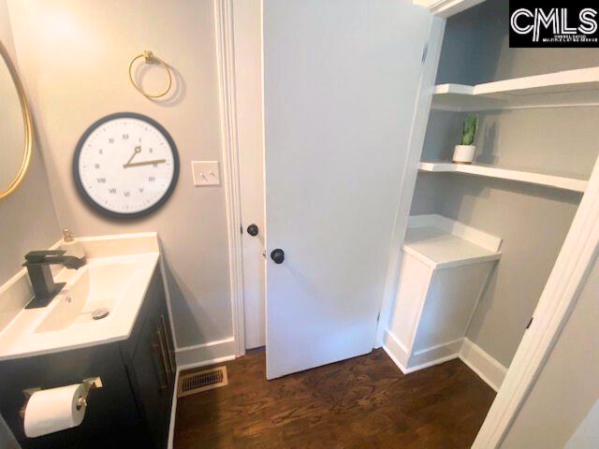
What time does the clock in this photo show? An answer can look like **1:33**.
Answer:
**1:14**
